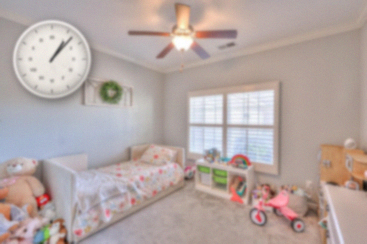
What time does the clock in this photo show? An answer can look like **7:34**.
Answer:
**1:07**
